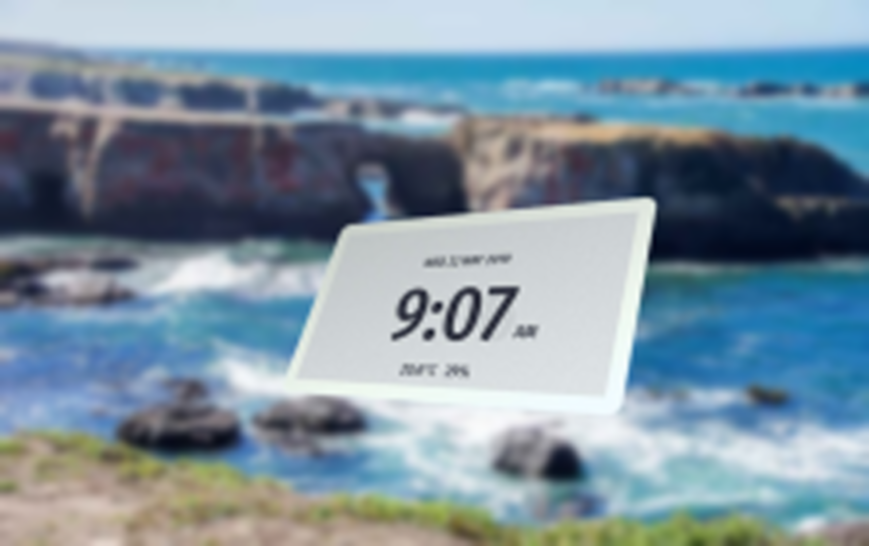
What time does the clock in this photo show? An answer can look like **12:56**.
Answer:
**9:07**
